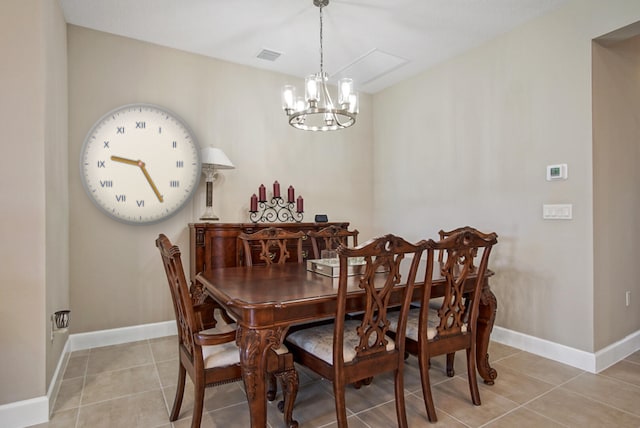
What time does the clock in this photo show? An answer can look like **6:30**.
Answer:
**9:25**
